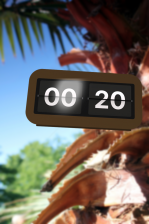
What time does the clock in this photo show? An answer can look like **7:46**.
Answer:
**0:20**
